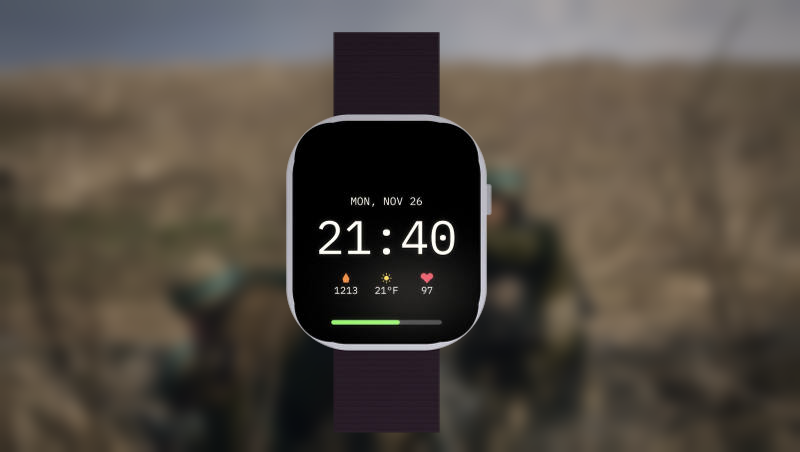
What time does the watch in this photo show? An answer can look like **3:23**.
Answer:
**21:40**
